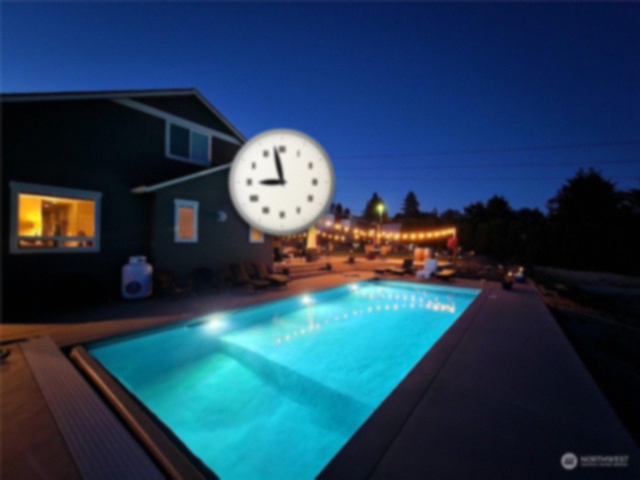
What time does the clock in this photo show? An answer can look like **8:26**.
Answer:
**8:58**
